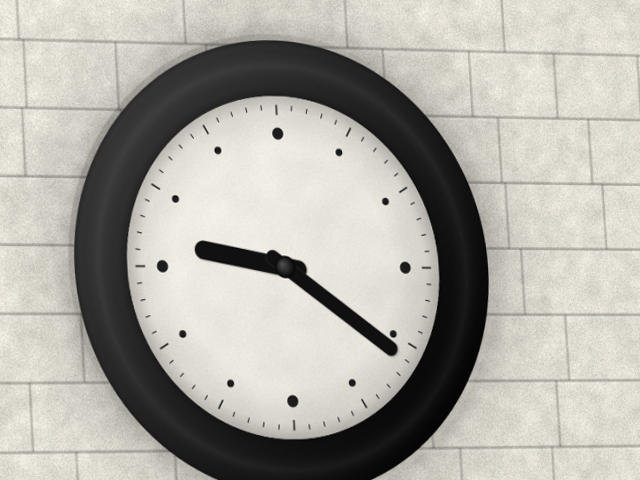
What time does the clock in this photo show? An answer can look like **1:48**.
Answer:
**9:21**
